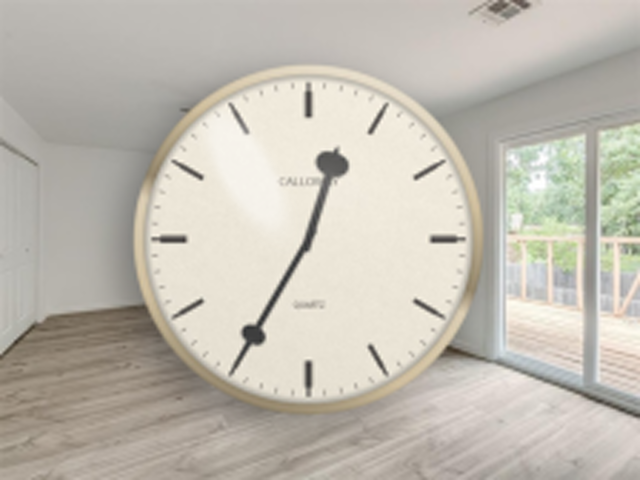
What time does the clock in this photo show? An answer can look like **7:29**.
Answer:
**12:35**
